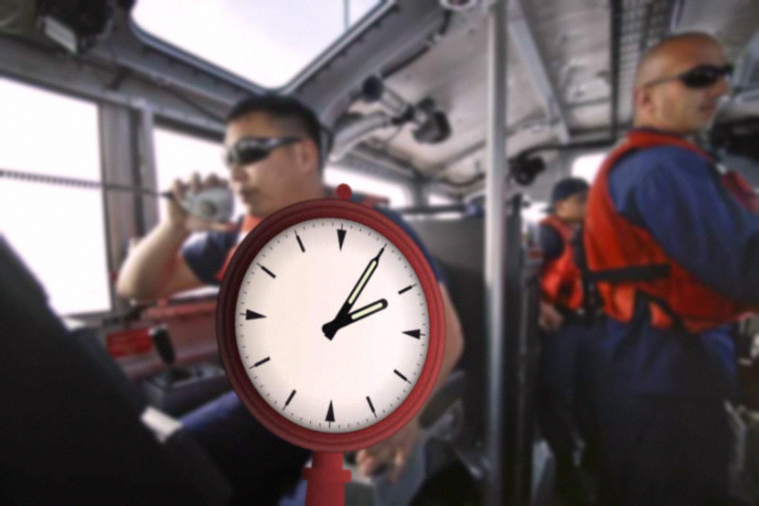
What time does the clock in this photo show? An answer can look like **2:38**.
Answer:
**2:05**
